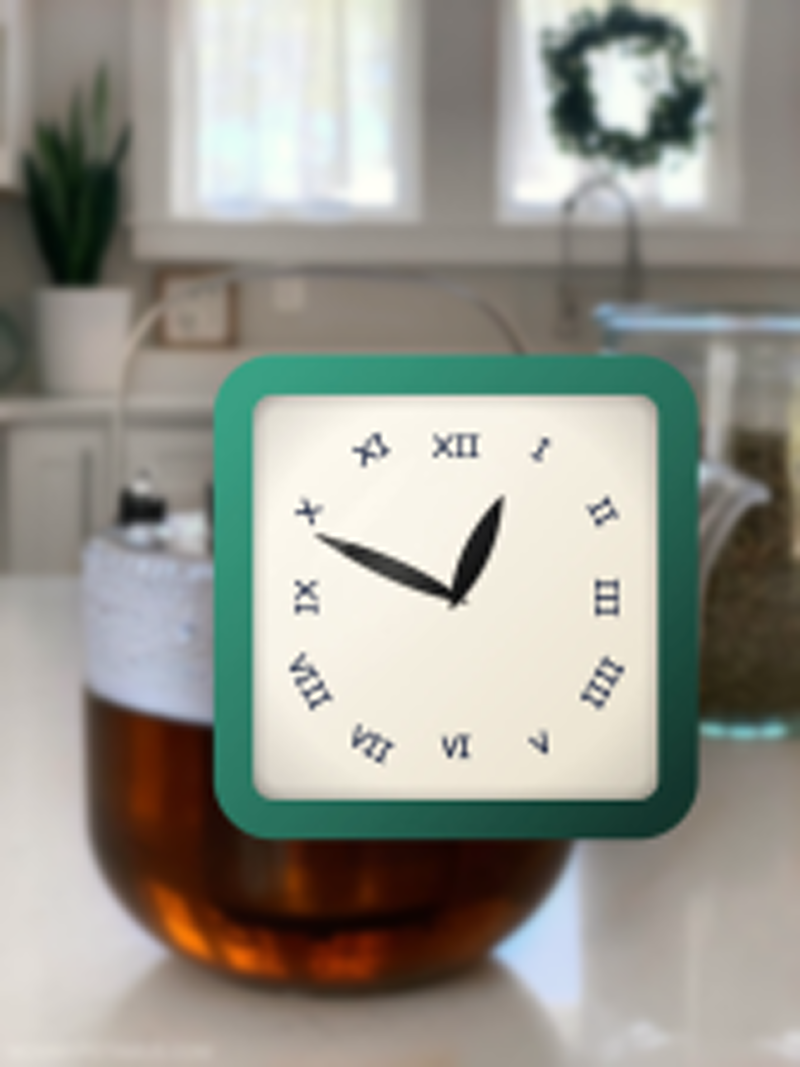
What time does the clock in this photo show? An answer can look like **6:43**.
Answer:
**12:49**
